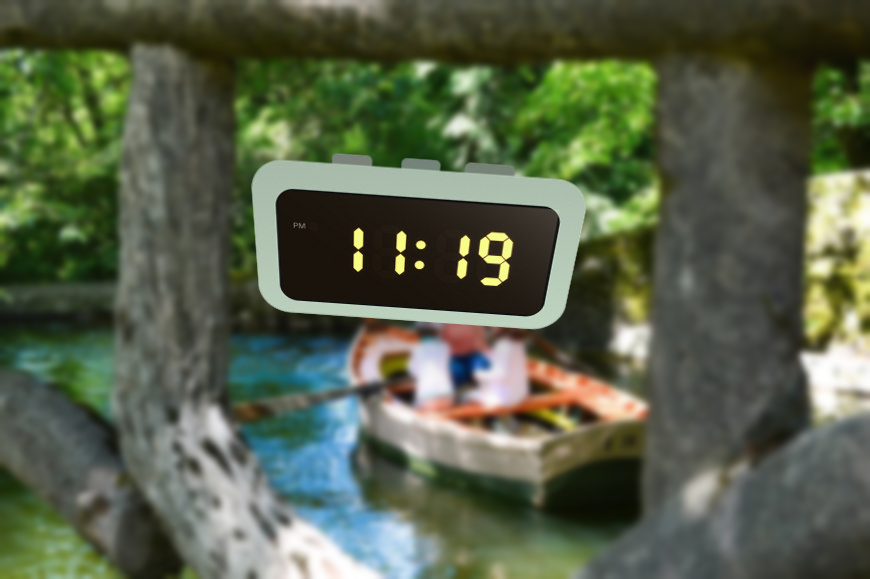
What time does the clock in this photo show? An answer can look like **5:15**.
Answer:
**11:19**
